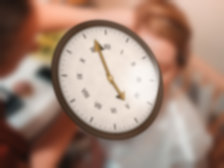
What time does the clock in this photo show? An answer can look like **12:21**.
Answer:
**4:57**
